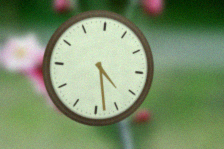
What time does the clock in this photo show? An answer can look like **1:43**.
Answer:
**4:28**
